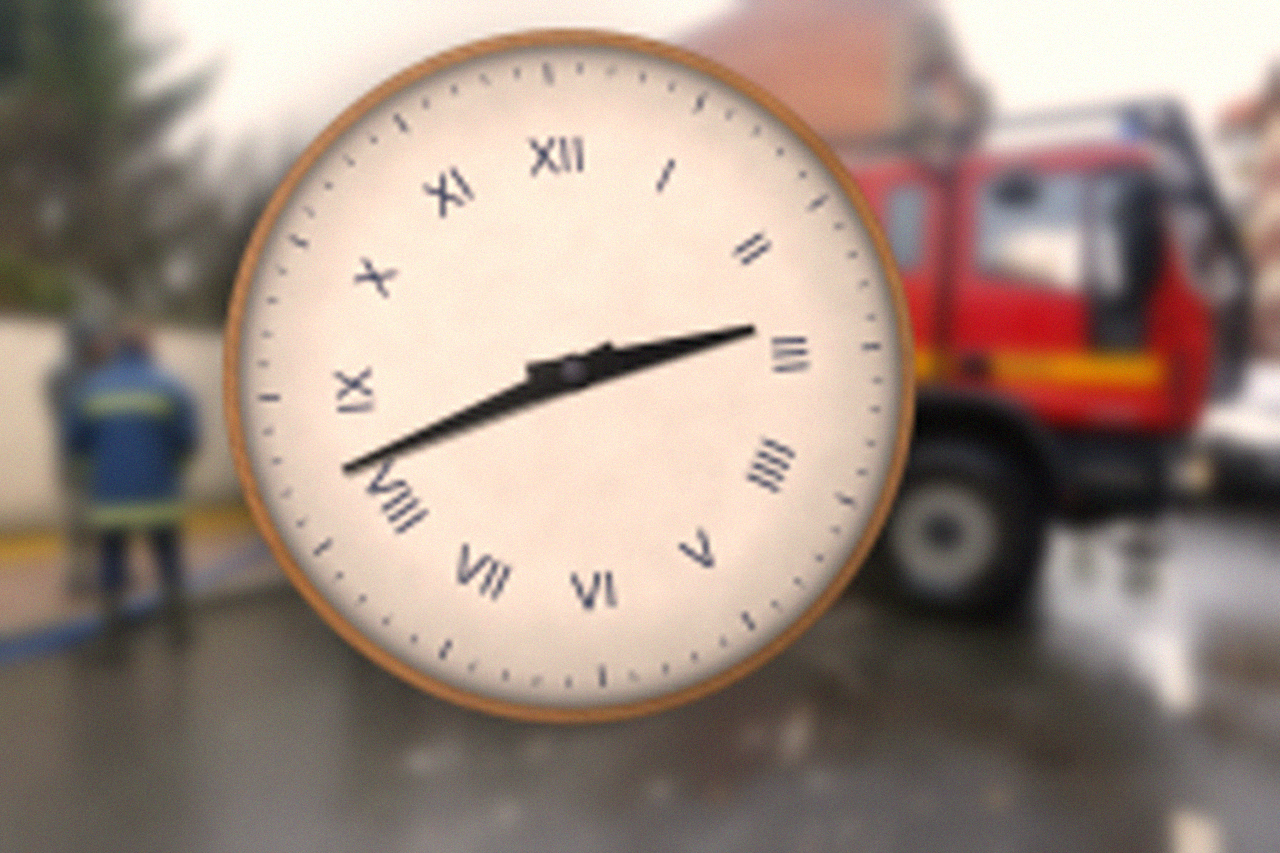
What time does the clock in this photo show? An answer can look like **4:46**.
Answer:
**2:42**
